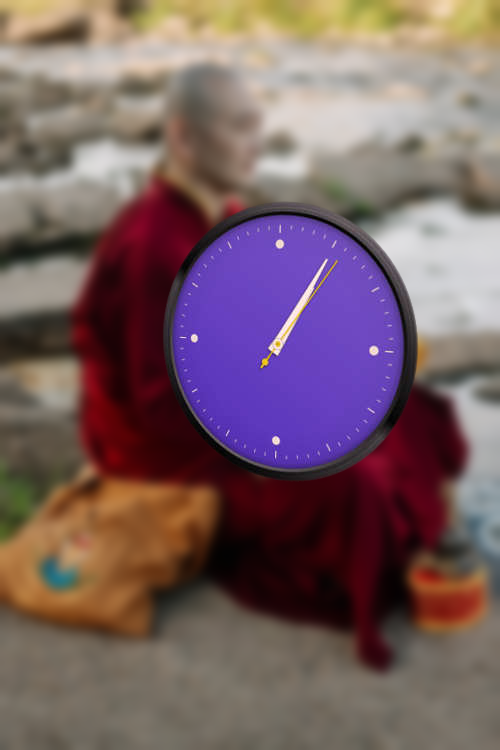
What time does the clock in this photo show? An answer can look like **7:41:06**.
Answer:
**1:05:06**
